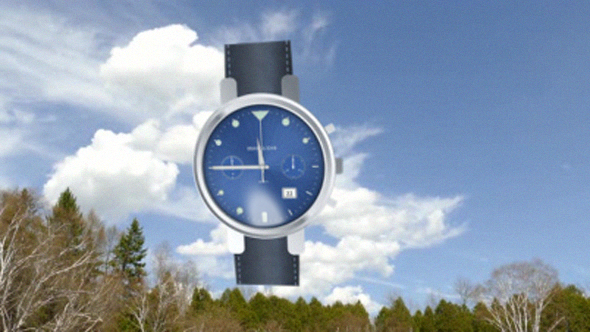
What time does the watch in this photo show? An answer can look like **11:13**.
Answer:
**11:45**
